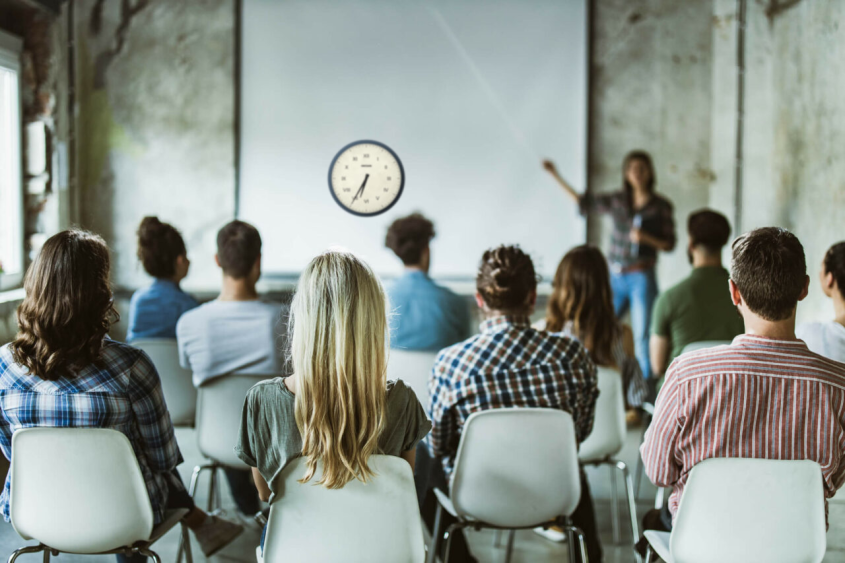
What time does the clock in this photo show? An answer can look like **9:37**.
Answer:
**6:35**
